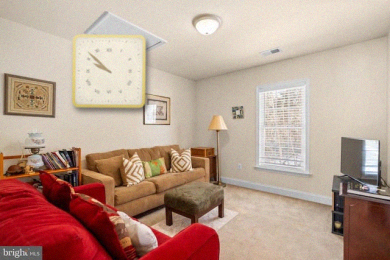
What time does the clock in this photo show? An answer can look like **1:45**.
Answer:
**9:52**
